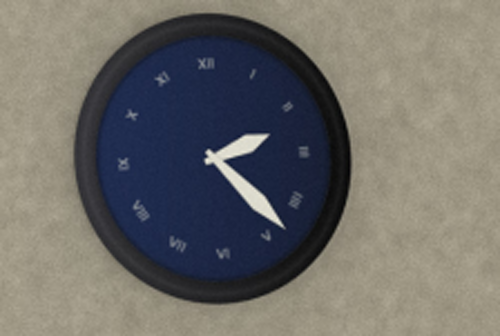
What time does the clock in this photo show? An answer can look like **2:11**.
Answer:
**2:23**
